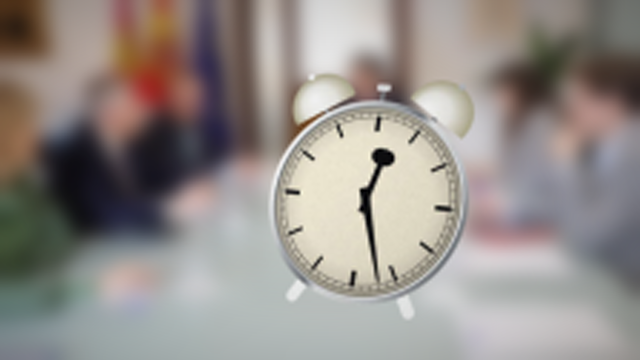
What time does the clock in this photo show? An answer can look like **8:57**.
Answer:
**12:27**
